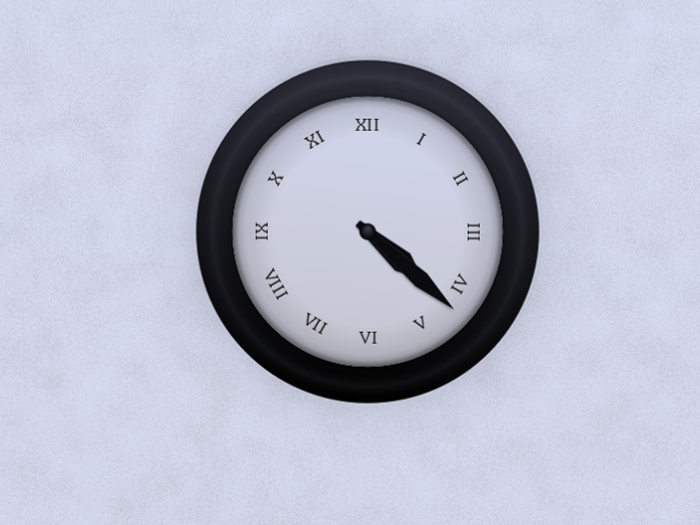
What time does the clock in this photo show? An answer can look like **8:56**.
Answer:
**4:22**
